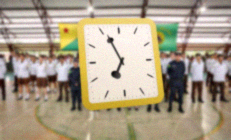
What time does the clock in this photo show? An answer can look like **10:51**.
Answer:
**6:56**
